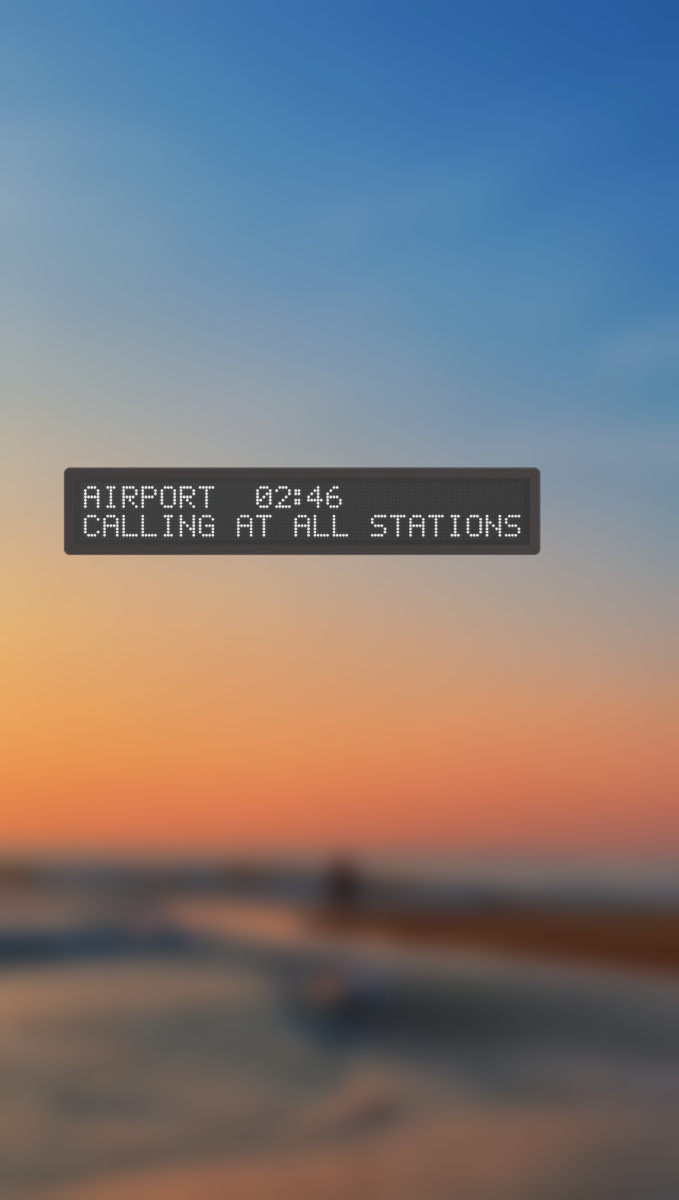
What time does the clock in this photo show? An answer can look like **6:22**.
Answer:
**2:46**
